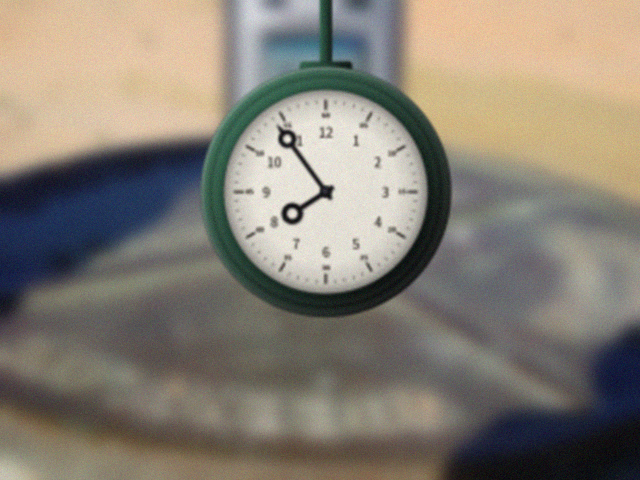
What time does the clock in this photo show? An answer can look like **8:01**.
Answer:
**7:54**
